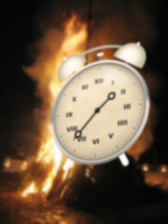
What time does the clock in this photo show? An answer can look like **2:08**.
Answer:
**1:37**
